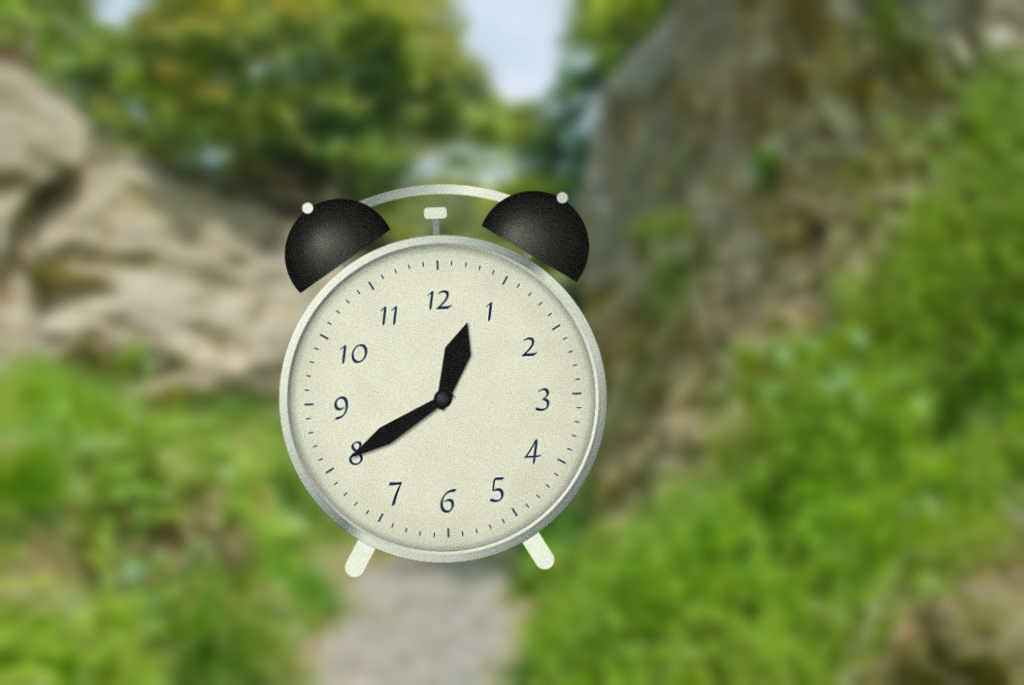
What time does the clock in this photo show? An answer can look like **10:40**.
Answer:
**12:40**
